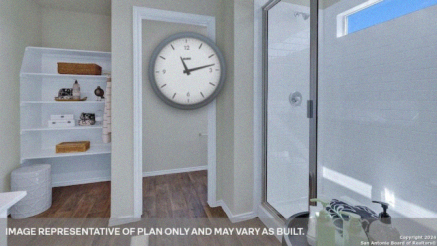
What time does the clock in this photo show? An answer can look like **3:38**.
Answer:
**11:13**
